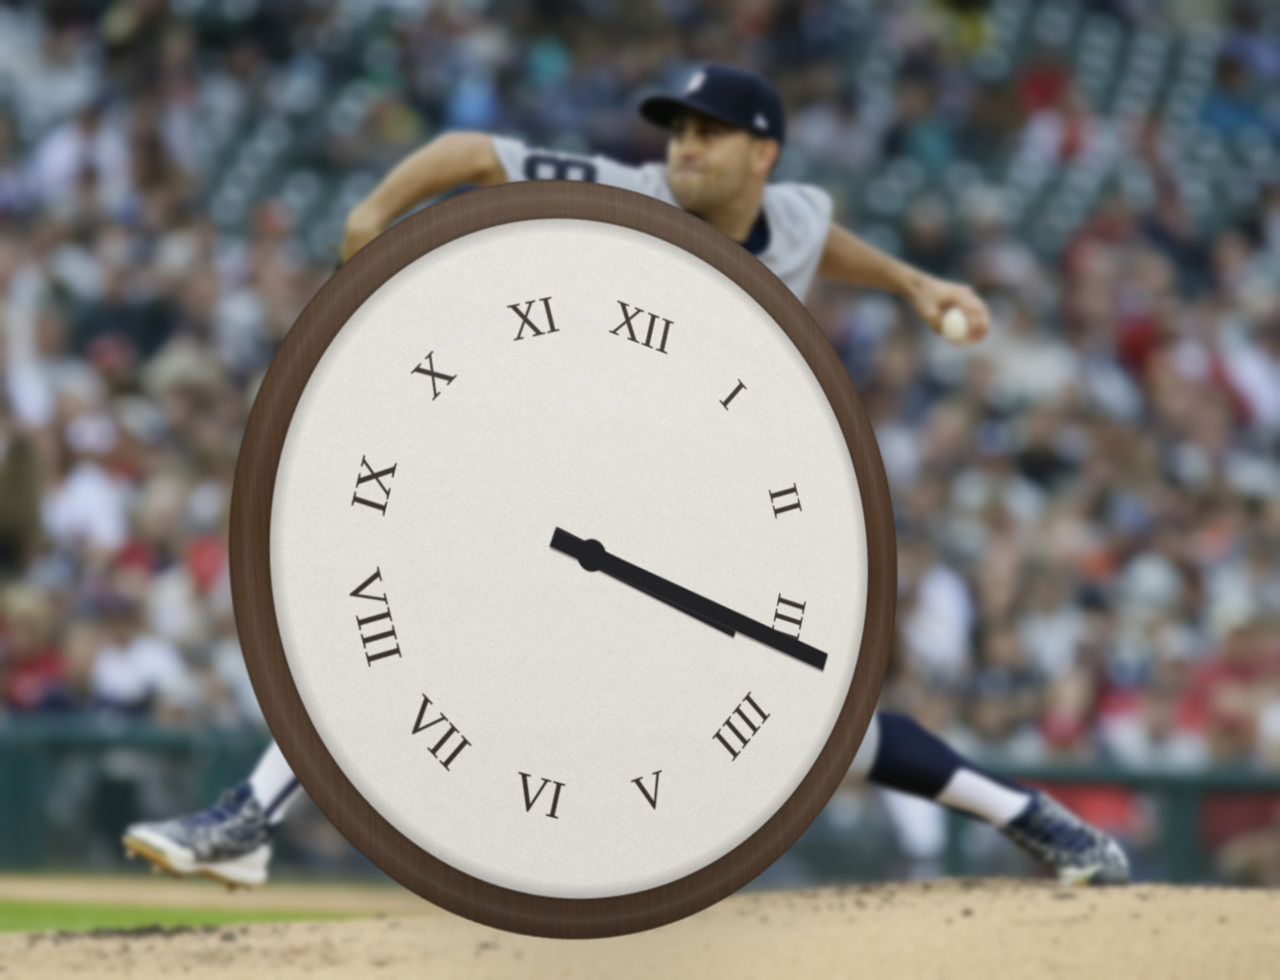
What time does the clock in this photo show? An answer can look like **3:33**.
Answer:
**3:16**
